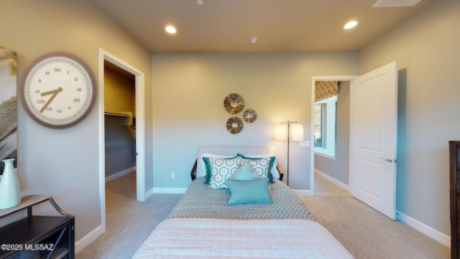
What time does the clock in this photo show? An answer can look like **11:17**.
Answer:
**8:37**
